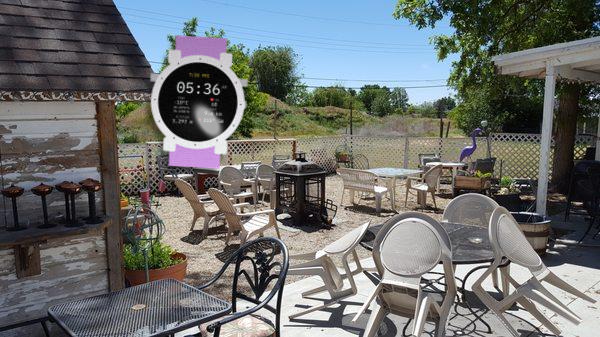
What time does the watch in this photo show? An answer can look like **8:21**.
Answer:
**5:36**
